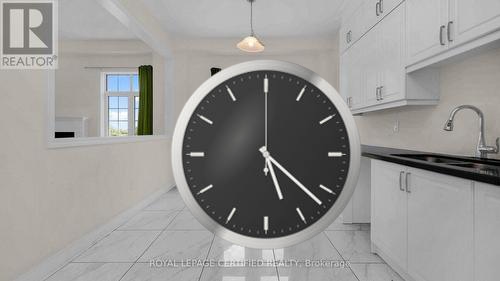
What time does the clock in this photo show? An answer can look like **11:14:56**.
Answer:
**5:22:00**
